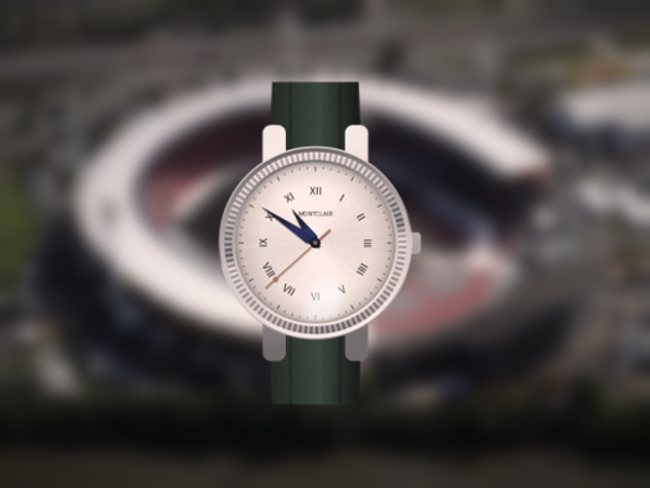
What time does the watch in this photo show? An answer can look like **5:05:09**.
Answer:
**10:50:38**
